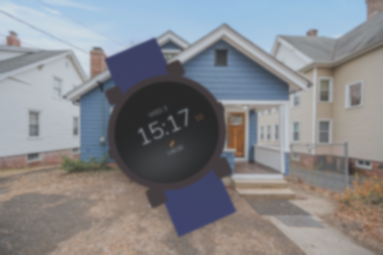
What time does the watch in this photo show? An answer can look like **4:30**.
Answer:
**15:17**
